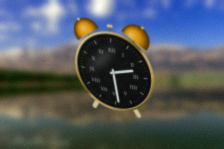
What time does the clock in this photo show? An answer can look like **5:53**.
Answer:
**2:29**
